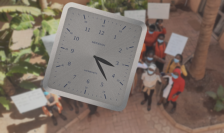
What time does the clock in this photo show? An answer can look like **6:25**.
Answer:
**3:23**
